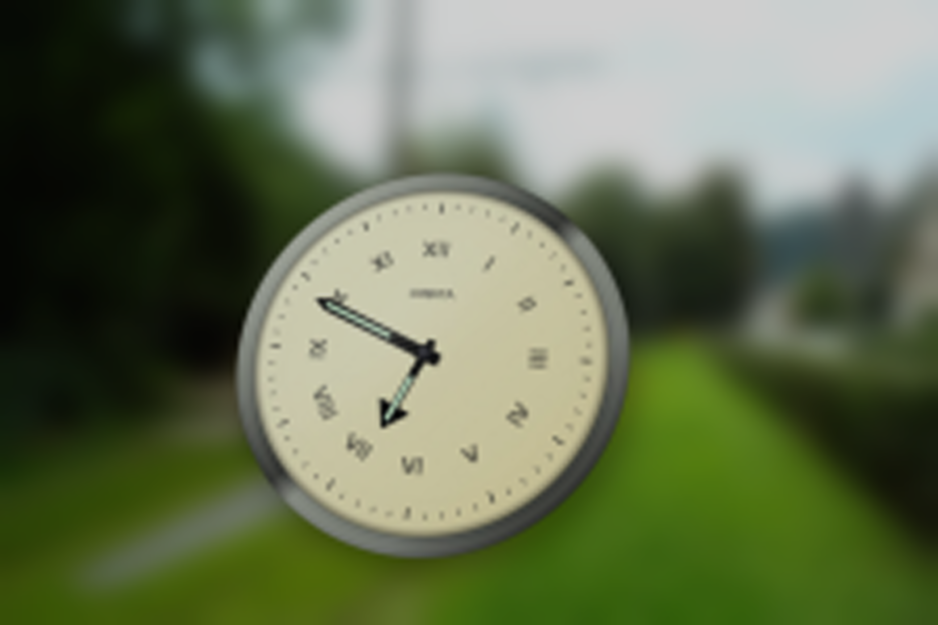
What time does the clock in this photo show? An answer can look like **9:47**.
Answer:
**6:49**
